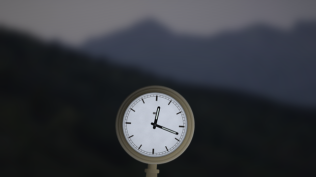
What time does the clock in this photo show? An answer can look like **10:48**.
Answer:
**12:18**
